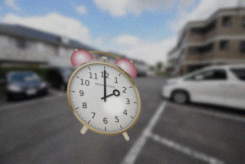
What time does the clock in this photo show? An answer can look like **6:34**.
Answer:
**2:00**
